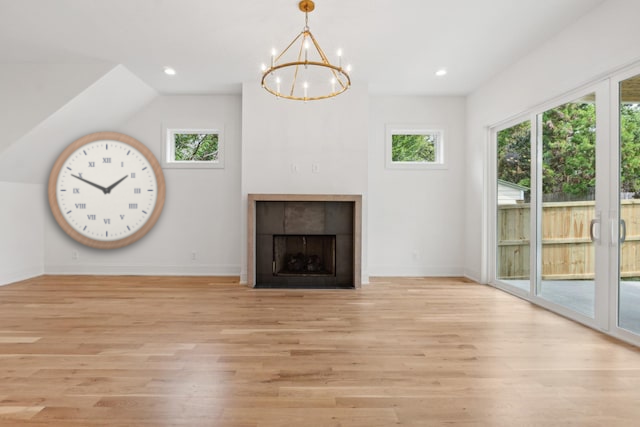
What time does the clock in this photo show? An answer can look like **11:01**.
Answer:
**1:49**
